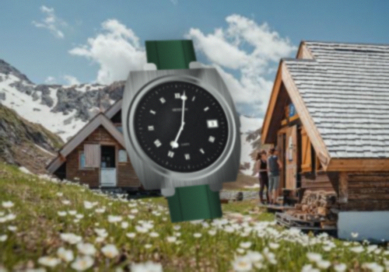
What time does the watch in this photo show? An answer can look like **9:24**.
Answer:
**7:02**
